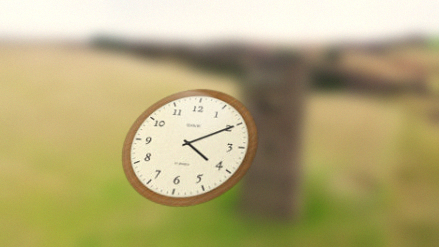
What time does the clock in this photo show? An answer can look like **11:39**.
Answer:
**4:10**
